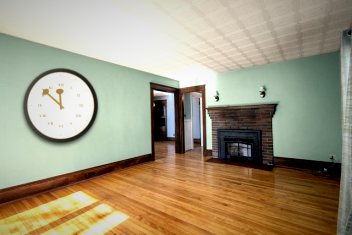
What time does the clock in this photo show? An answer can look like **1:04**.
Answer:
**11:52**
